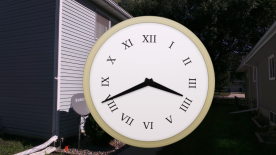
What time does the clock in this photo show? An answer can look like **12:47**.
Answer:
**3:41**
